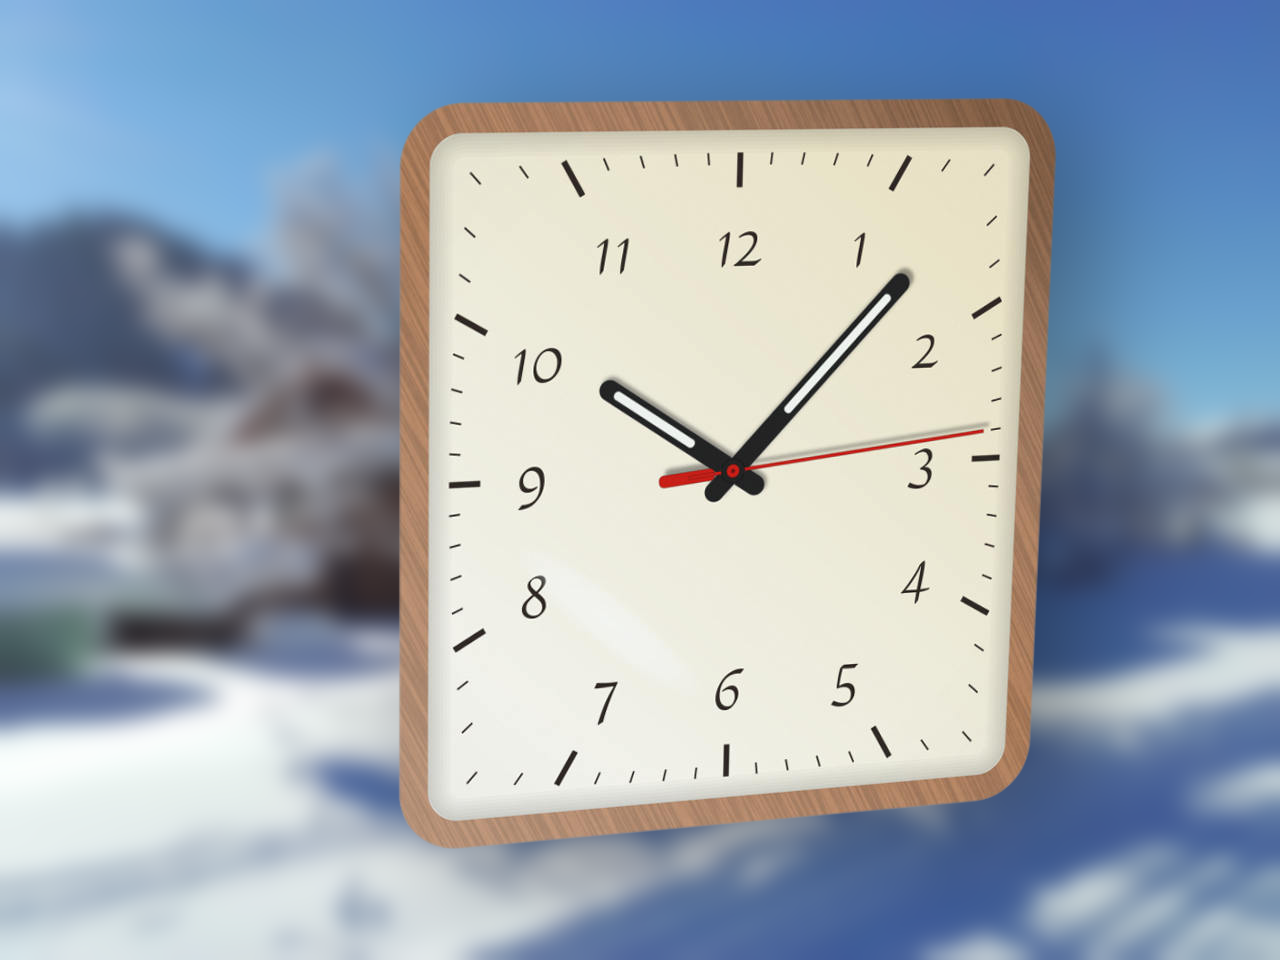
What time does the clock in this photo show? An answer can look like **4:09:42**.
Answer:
**10:07:14**
